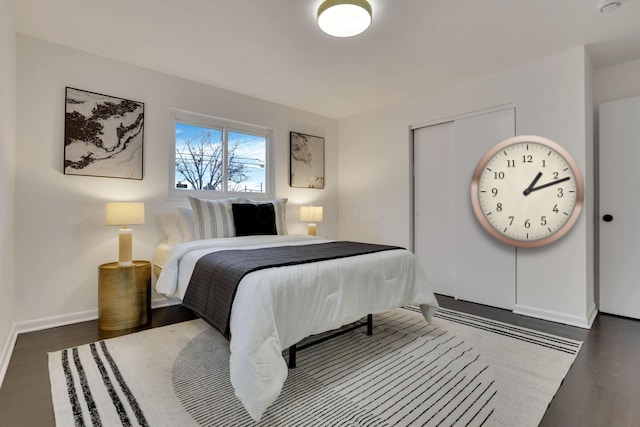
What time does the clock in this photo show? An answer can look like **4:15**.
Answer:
**1:12**
